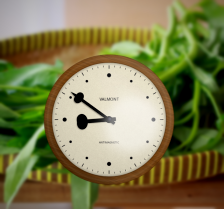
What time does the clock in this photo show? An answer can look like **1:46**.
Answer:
**8:51**
